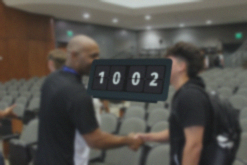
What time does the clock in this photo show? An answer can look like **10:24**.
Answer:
**10:02**
